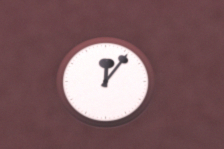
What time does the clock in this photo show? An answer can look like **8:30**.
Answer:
**12:06**
